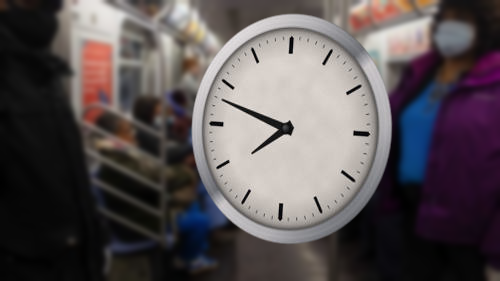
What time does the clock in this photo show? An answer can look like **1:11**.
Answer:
**7:48**
